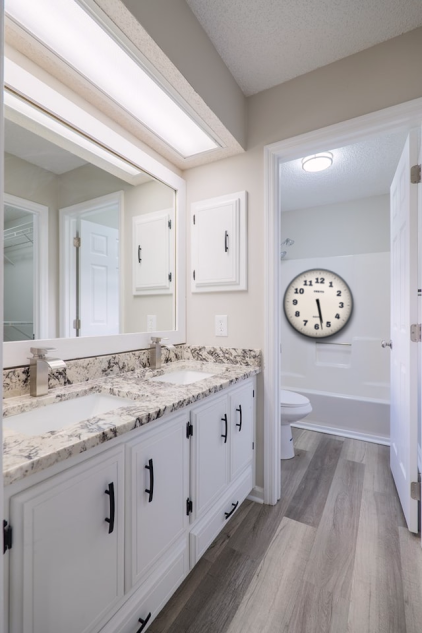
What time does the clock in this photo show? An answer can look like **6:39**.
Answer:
**5:28**
